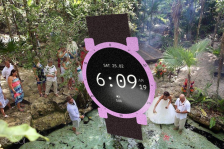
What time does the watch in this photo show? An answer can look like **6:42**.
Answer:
**6:09**
